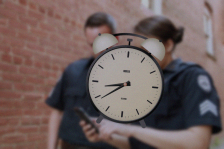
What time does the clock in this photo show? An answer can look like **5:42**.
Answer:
**8:39**
